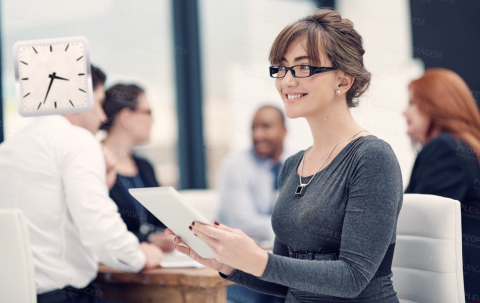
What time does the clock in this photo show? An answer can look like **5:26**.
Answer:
**3:34**
